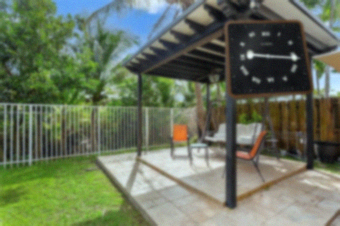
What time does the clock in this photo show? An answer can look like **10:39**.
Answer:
**9:16**
